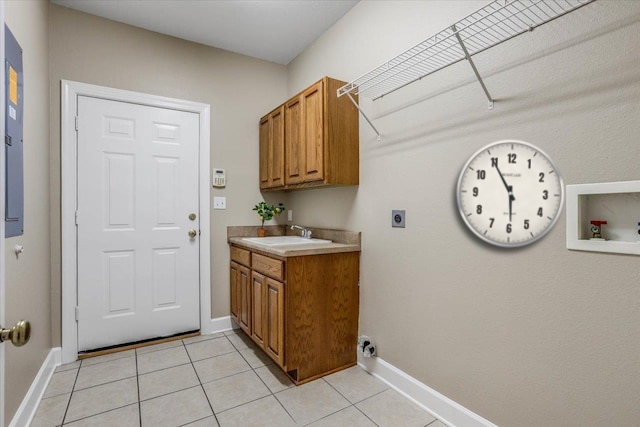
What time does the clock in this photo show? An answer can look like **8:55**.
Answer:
**5:55**
